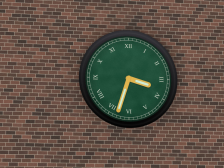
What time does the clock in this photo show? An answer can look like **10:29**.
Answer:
**3:33**
